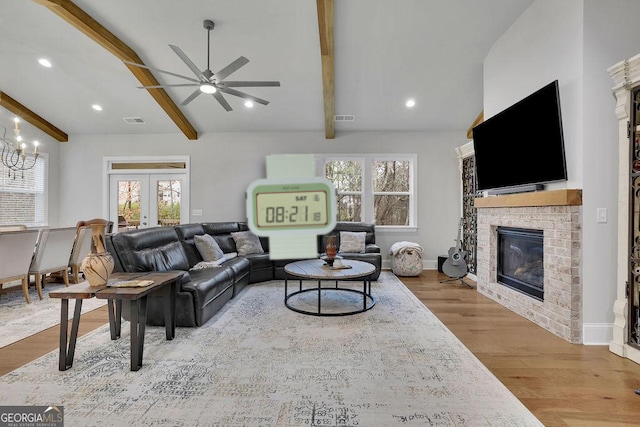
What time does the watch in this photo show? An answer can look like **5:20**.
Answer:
**8:21**
